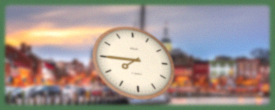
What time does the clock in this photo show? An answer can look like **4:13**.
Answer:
**7:45**
